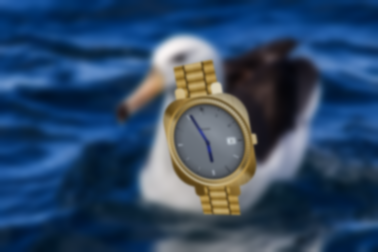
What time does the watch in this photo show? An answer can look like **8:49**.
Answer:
**5:56**
